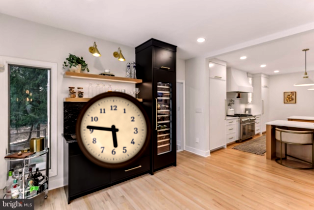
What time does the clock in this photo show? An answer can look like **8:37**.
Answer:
**5:46**
